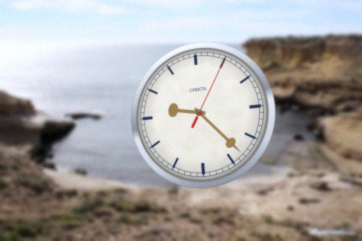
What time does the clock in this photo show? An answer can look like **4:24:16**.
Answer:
**9:23:05**
